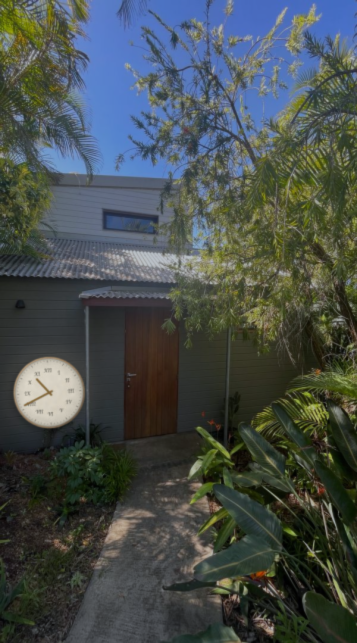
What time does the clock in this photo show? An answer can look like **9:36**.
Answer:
**10:41**
